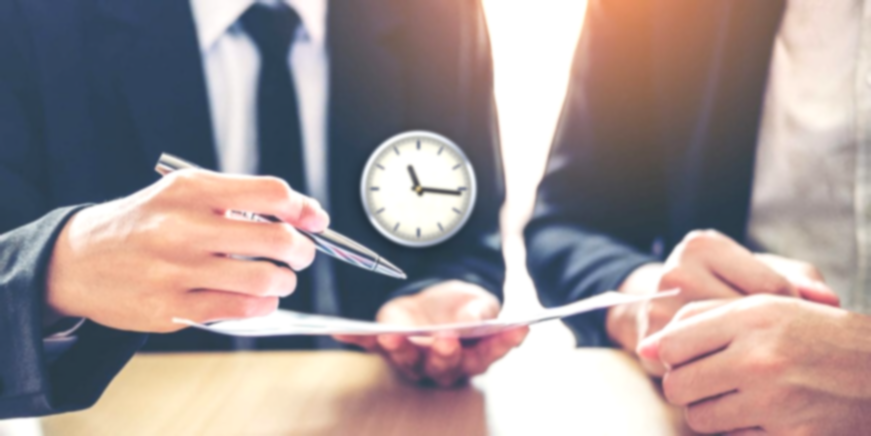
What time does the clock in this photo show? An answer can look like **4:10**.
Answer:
**11:16**
